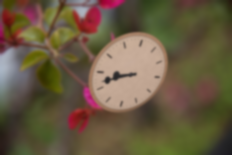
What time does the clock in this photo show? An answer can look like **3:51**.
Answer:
**8:42**
